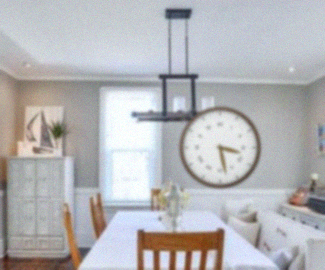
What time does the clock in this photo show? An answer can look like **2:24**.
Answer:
**3:28**
